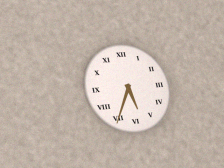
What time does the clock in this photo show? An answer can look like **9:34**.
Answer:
**5:35**
